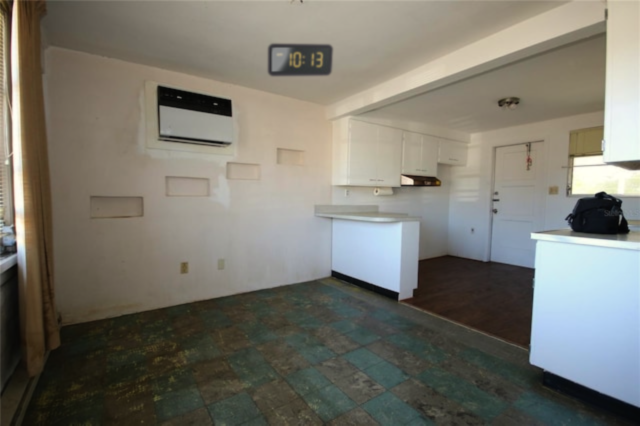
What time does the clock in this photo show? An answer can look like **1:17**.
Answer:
**10:13**
